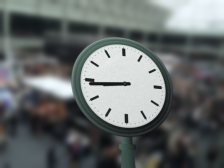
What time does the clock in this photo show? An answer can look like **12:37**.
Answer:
**8:44**
